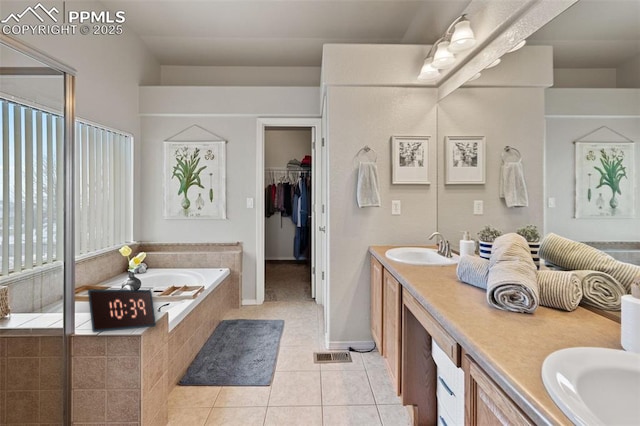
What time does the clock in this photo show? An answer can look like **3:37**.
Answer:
**10:39**
